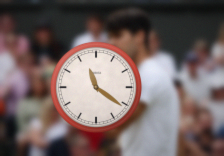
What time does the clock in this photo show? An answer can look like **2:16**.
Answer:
**11:21**
